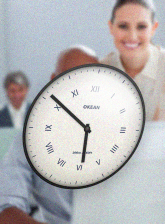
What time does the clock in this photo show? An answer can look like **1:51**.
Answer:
**5:51**
